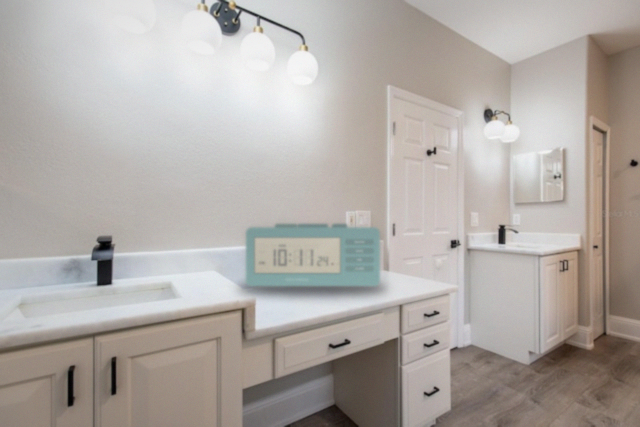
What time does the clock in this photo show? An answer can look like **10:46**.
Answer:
**10:11**
